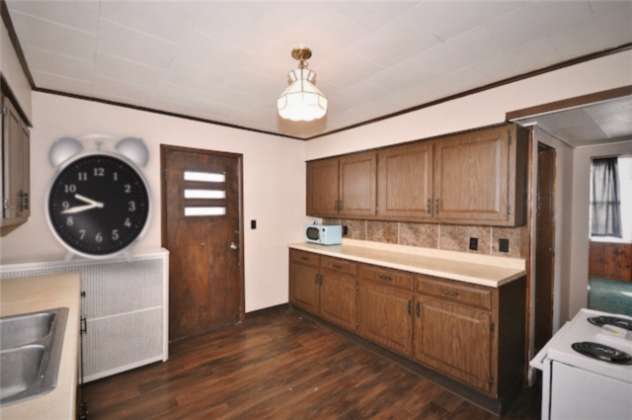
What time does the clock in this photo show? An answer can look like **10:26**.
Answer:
**9:43**
